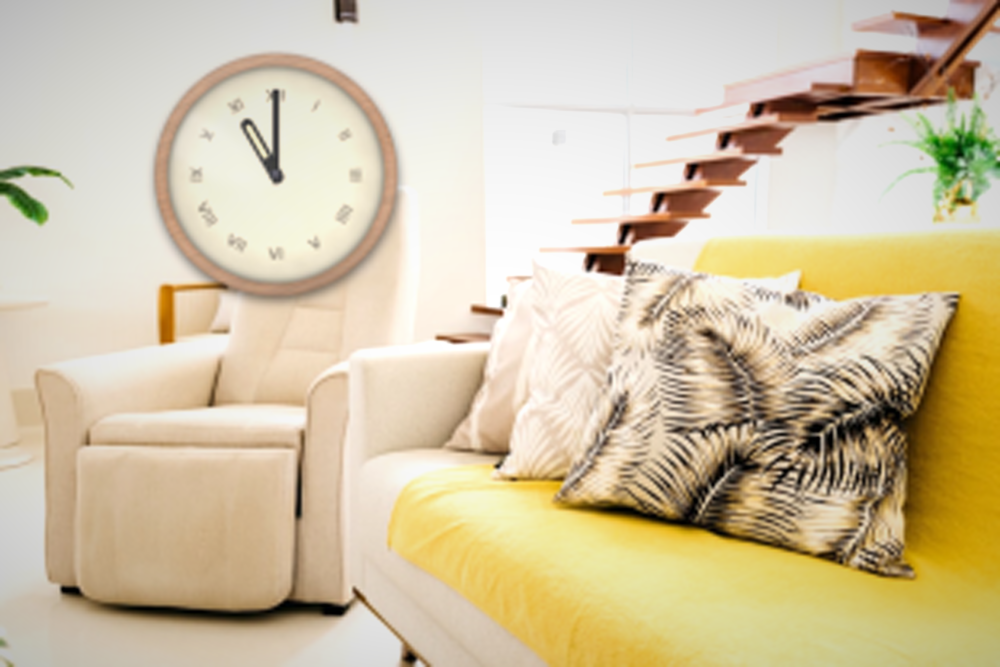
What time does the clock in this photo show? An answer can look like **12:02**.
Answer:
**11:00**
